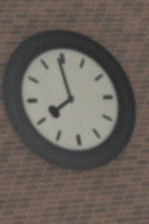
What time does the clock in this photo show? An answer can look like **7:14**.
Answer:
**7:59**
